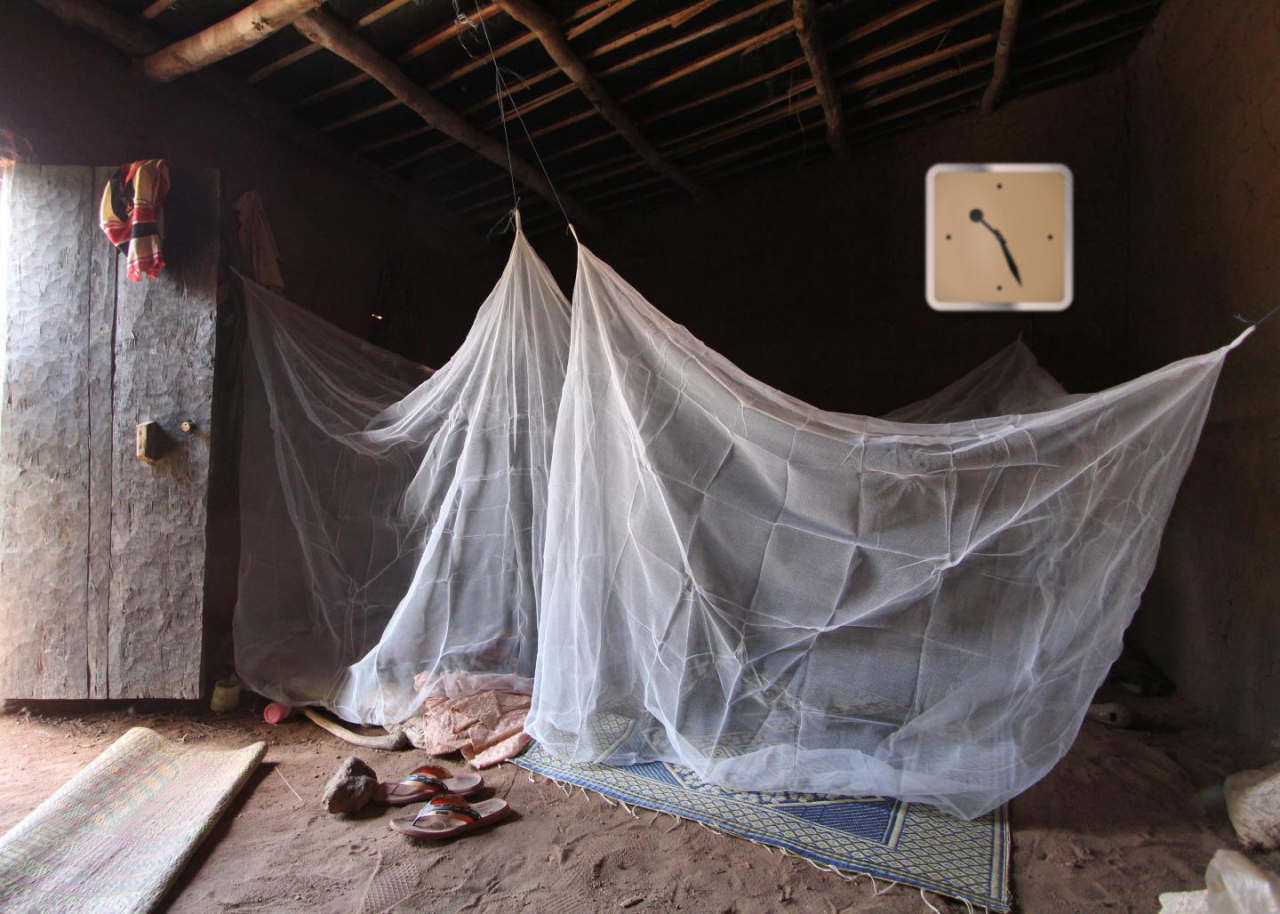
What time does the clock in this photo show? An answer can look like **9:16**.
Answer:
**10:26**
